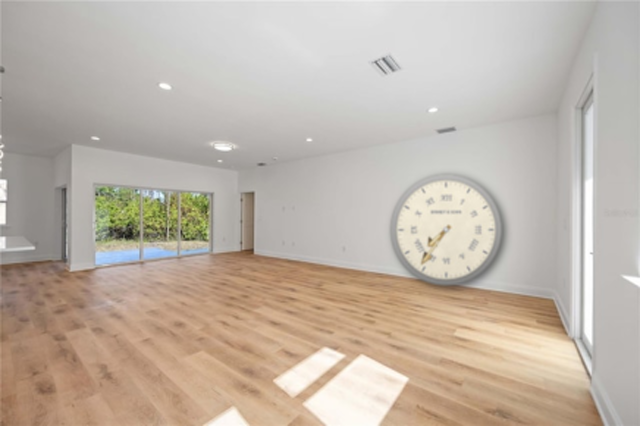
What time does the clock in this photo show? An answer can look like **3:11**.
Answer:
**7:36**
